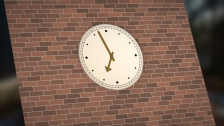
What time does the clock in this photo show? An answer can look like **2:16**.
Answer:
**6:57**
